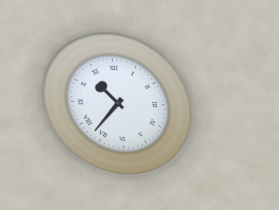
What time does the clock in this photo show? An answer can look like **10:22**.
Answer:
**10:37**
